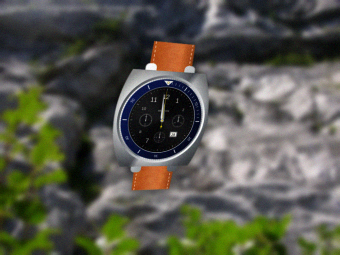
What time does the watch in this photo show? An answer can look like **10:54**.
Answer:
**11:59**
